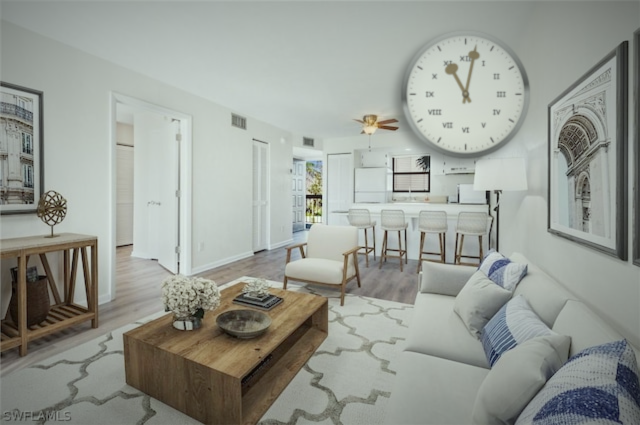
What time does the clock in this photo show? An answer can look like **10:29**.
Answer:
**11:02**
